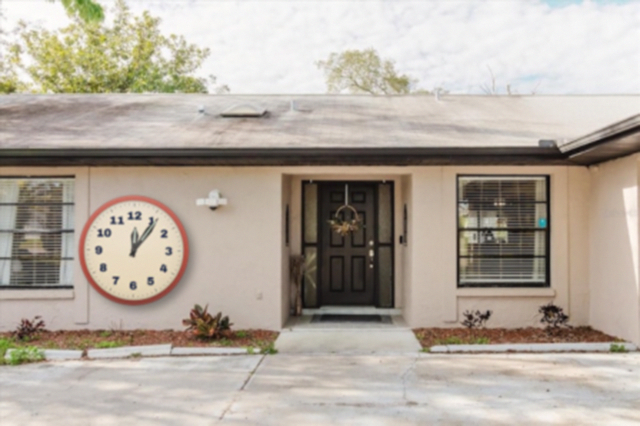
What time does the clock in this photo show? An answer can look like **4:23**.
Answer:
**12:06**
